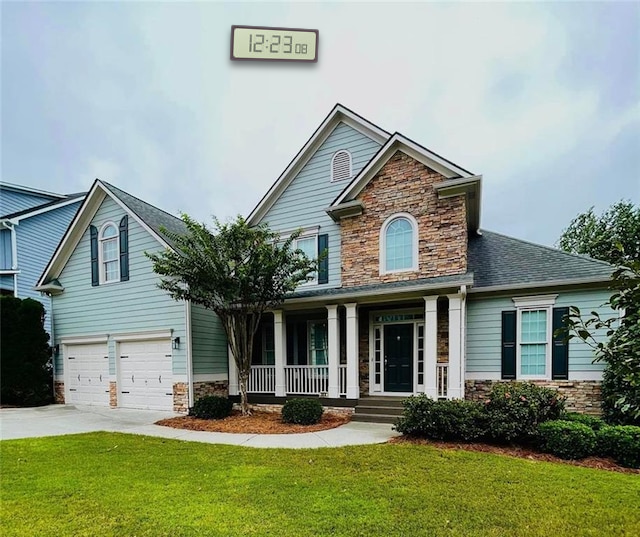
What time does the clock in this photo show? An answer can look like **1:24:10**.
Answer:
**12:23:08**
